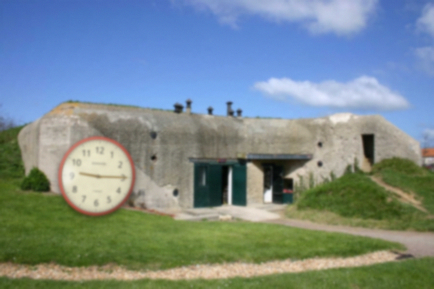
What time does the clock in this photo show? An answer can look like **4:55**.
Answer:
**9:15**
